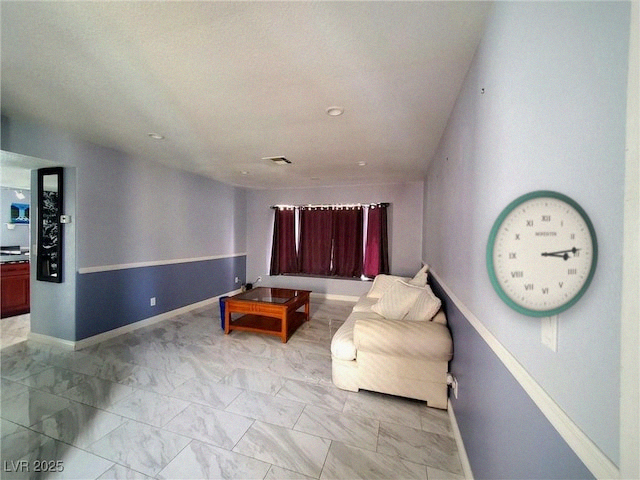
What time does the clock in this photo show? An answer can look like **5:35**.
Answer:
**3:14**
